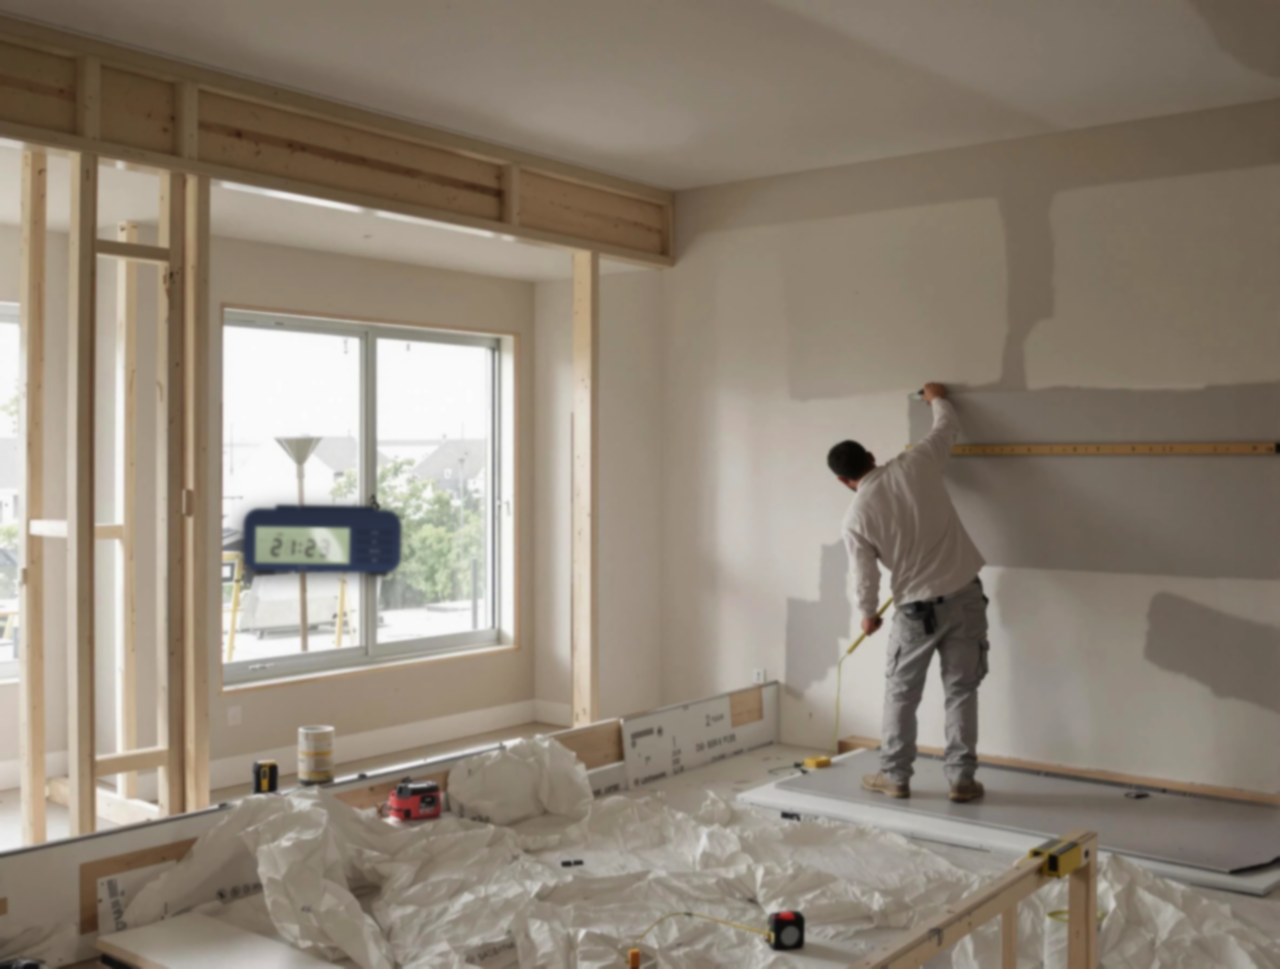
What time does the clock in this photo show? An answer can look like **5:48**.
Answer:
**21:23**
